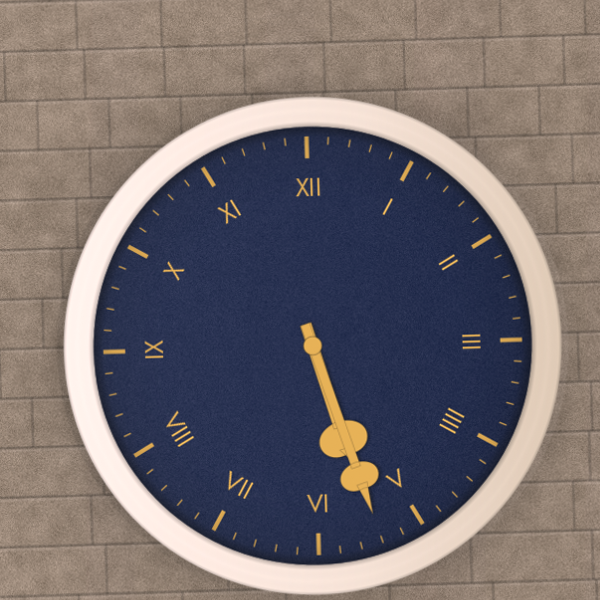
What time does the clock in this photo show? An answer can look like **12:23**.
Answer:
**5:27**
